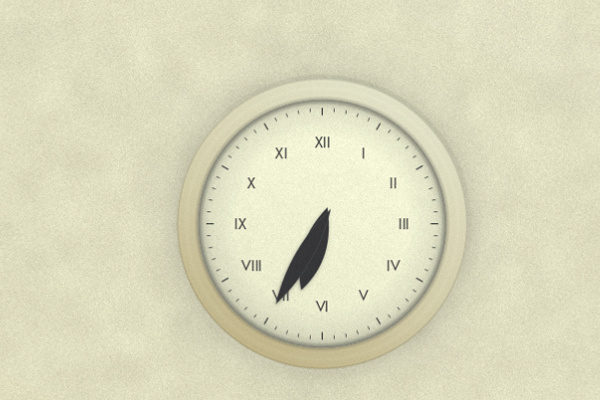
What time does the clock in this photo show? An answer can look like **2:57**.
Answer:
**6:35**
